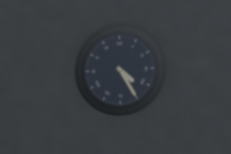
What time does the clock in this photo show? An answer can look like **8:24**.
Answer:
**4:25**
